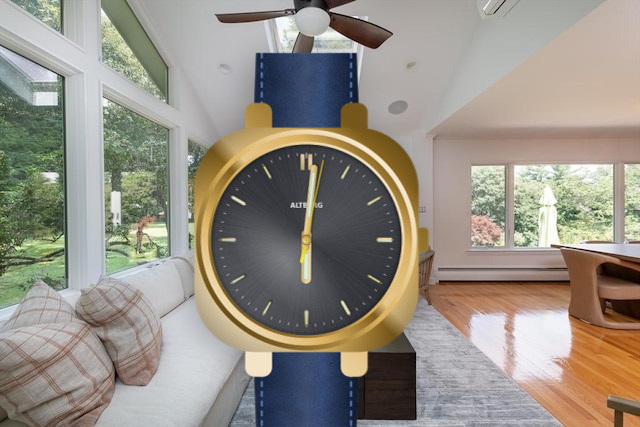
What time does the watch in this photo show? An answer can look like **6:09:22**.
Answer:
**6:01:02**
